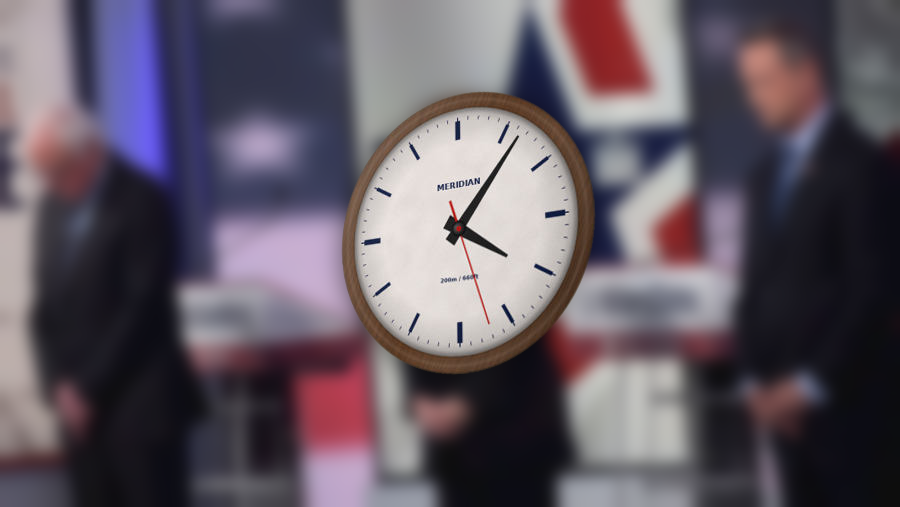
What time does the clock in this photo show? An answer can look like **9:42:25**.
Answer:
**4:06:27**
